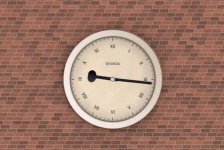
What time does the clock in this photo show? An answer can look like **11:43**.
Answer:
**9:16**
